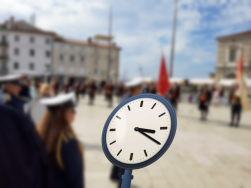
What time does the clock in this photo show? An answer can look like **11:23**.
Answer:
**3:20**
